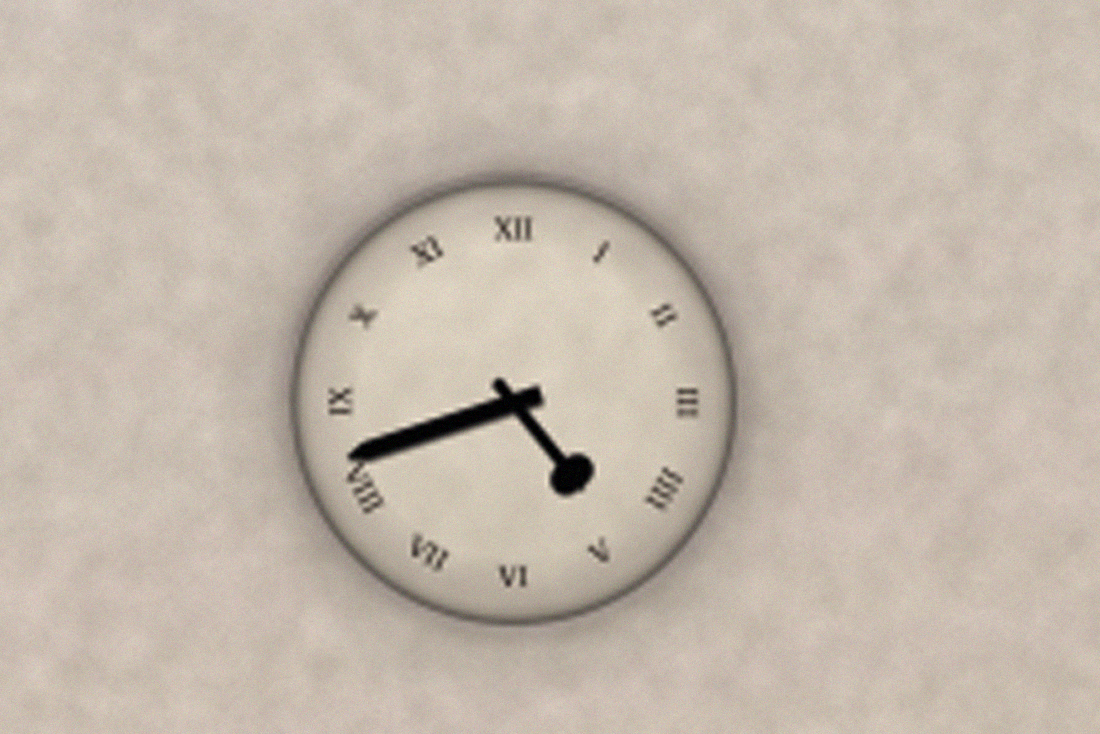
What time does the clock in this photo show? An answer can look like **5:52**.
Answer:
**4:42**
